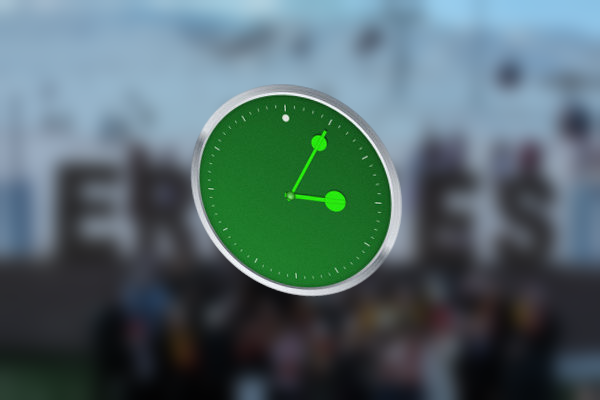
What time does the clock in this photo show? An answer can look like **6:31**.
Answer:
**3:05**
